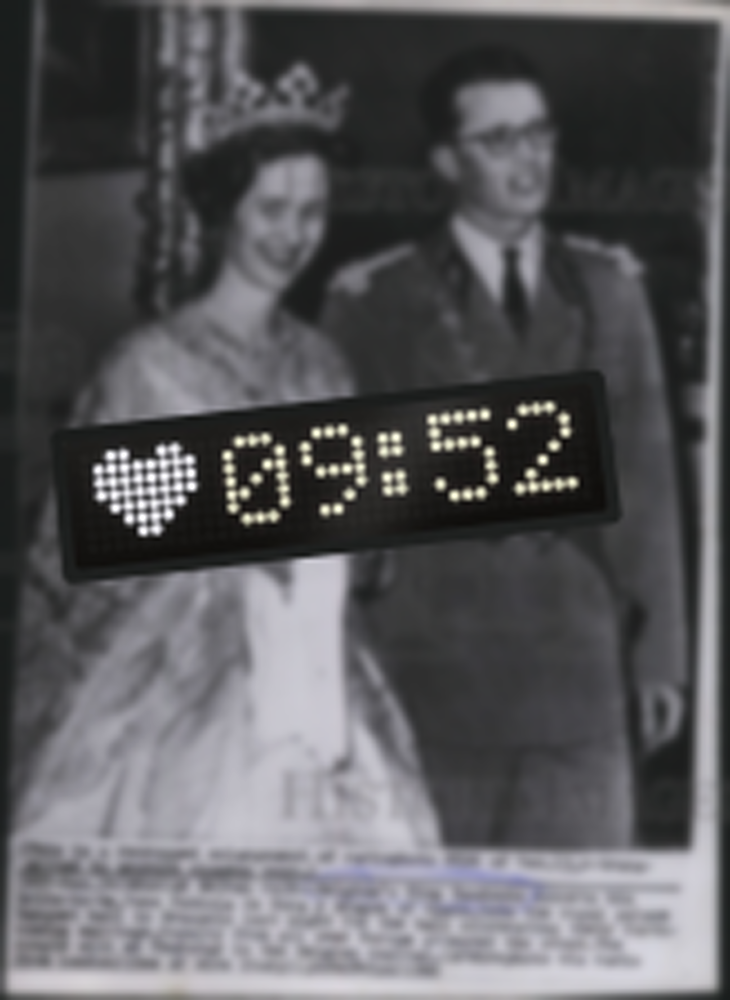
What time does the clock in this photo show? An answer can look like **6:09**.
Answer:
**9:52**
